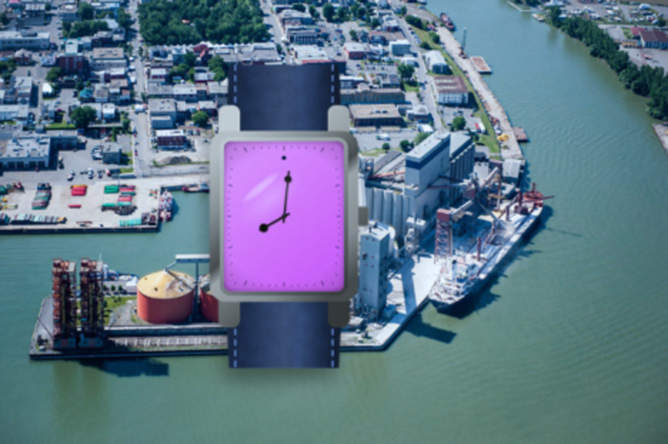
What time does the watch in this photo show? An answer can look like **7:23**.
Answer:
**8:01**
